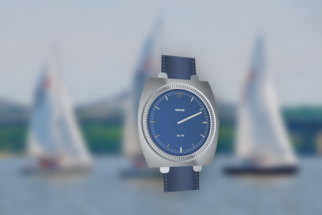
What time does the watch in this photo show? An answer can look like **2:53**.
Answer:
**2:11**
